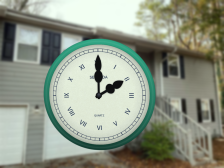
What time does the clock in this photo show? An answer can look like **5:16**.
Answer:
**2:00**
